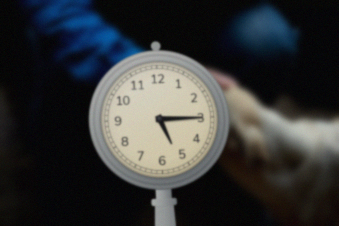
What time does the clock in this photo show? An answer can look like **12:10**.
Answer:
**5:15**
